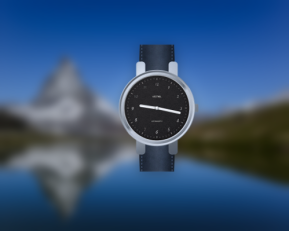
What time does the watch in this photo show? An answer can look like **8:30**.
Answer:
**9:17**
